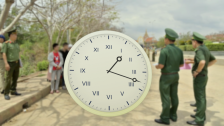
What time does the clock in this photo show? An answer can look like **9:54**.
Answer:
**1:18**
